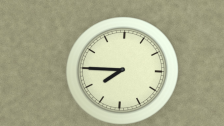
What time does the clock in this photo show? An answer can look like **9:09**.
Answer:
**7:45**
